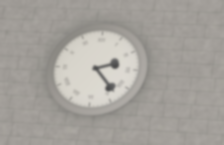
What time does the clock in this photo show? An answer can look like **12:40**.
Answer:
**2:23**
